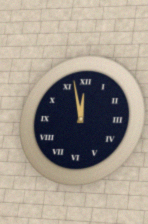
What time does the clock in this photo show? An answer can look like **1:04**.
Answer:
**11:57**
